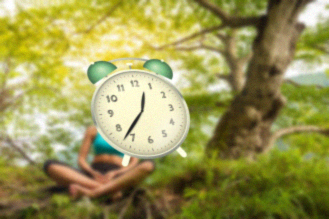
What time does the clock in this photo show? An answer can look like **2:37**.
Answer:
**12:37**
